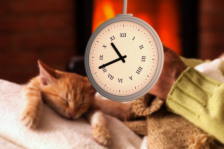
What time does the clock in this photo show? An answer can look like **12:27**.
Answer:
**10:41**
